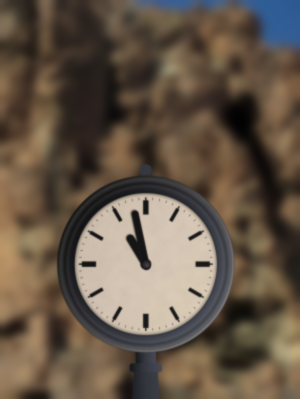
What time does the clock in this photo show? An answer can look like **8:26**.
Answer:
**10:58**
